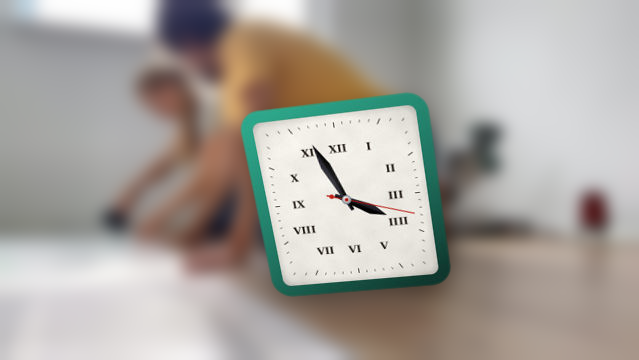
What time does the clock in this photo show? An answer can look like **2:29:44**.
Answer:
**3:56:18**
